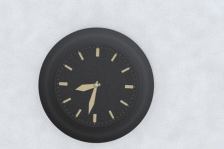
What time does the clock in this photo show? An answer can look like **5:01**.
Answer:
**8:32**
